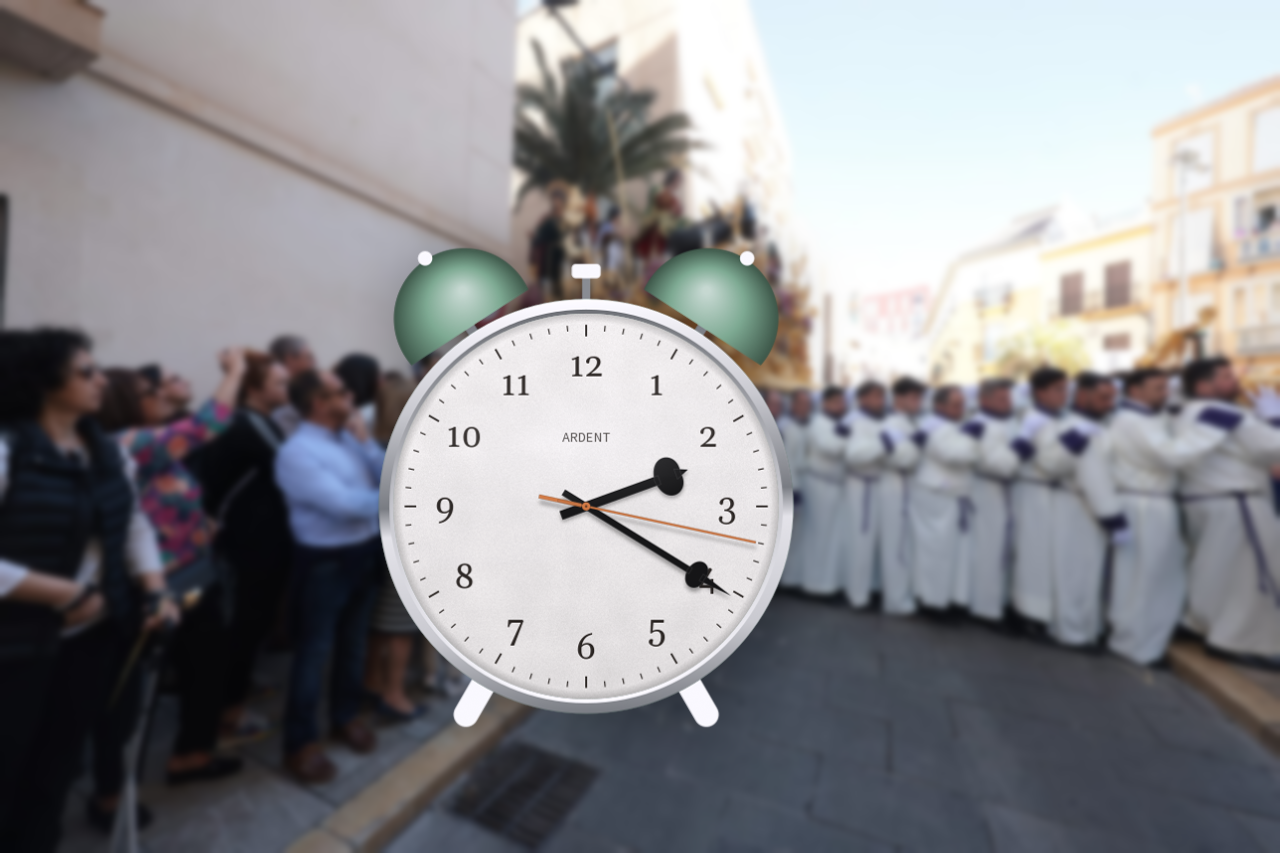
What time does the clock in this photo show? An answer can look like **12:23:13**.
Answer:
**2:20:17**
